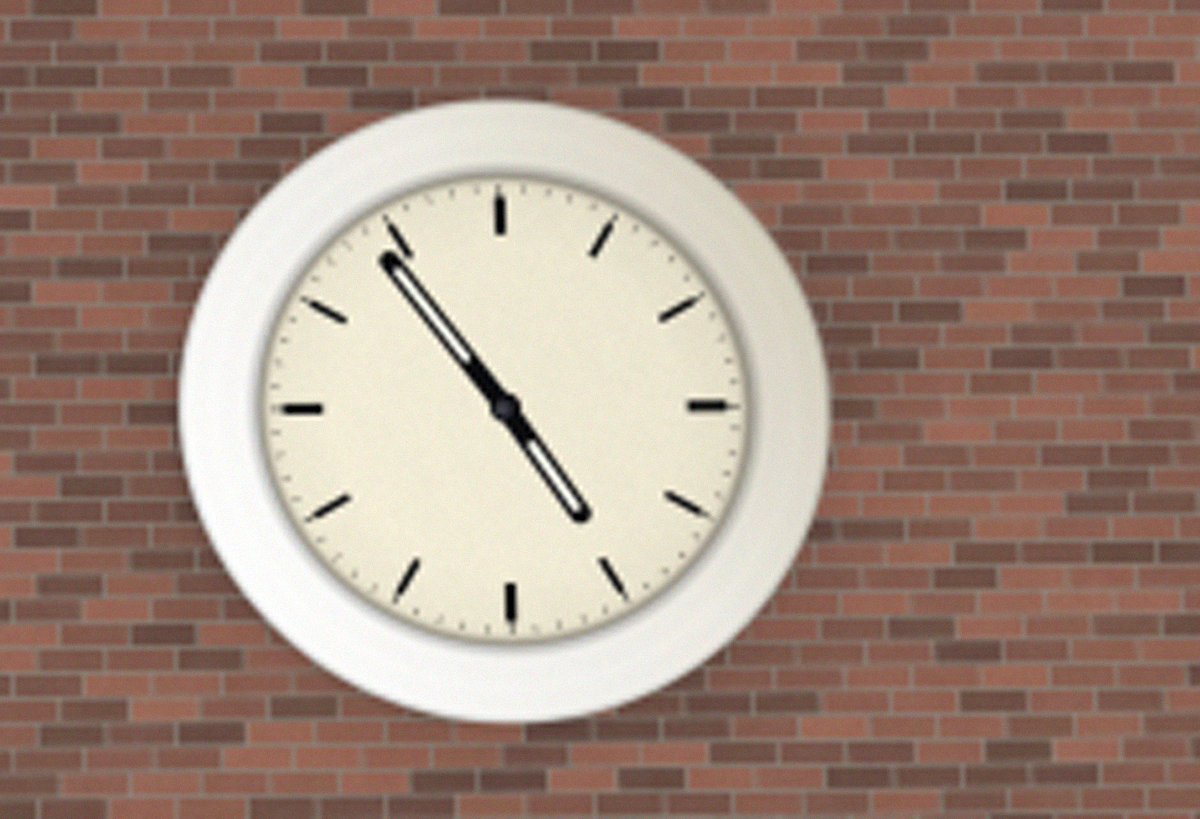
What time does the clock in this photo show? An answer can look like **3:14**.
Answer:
**4:54**
